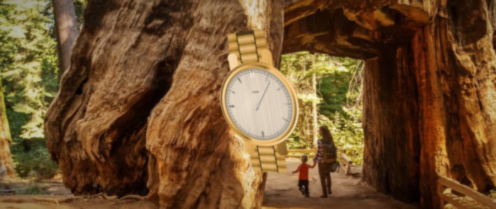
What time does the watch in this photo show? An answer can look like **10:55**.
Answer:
**1:06**
